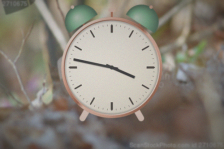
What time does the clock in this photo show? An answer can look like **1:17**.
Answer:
**3:47**
